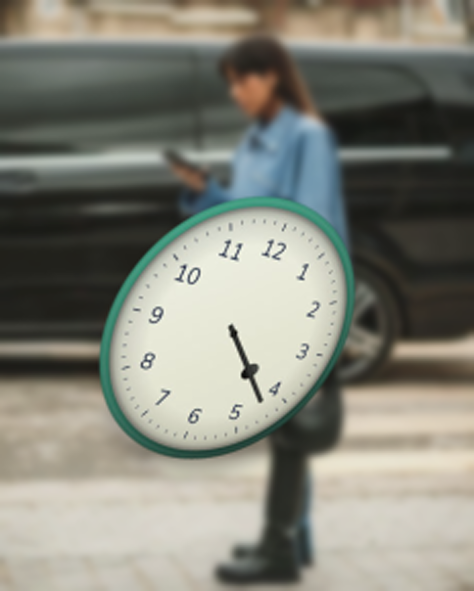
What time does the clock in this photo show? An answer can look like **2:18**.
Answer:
**4:22**
